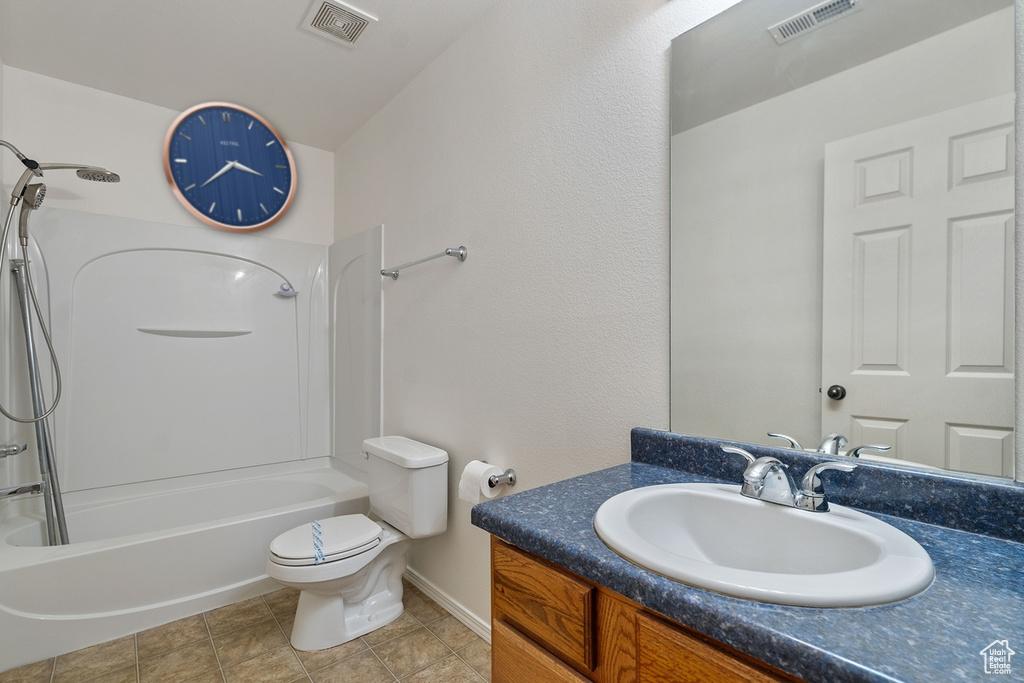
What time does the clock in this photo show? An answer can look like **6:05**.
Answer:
**3:39**
